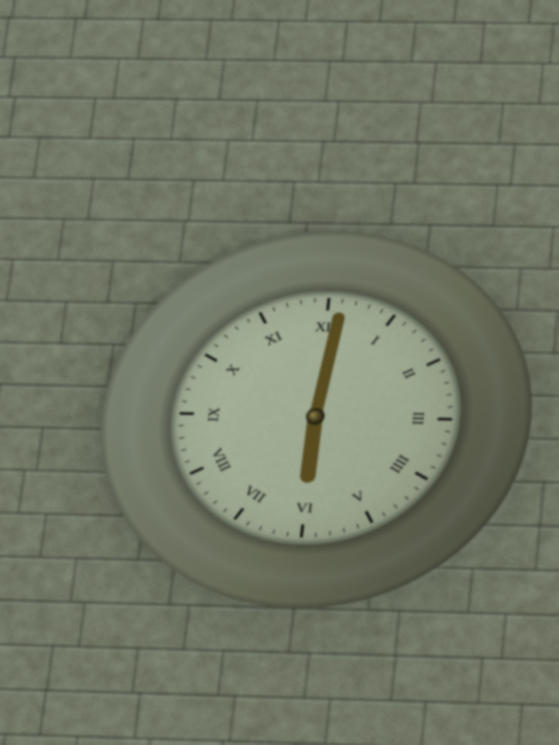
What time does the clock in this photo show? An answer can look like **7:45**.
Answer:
**6:01**
